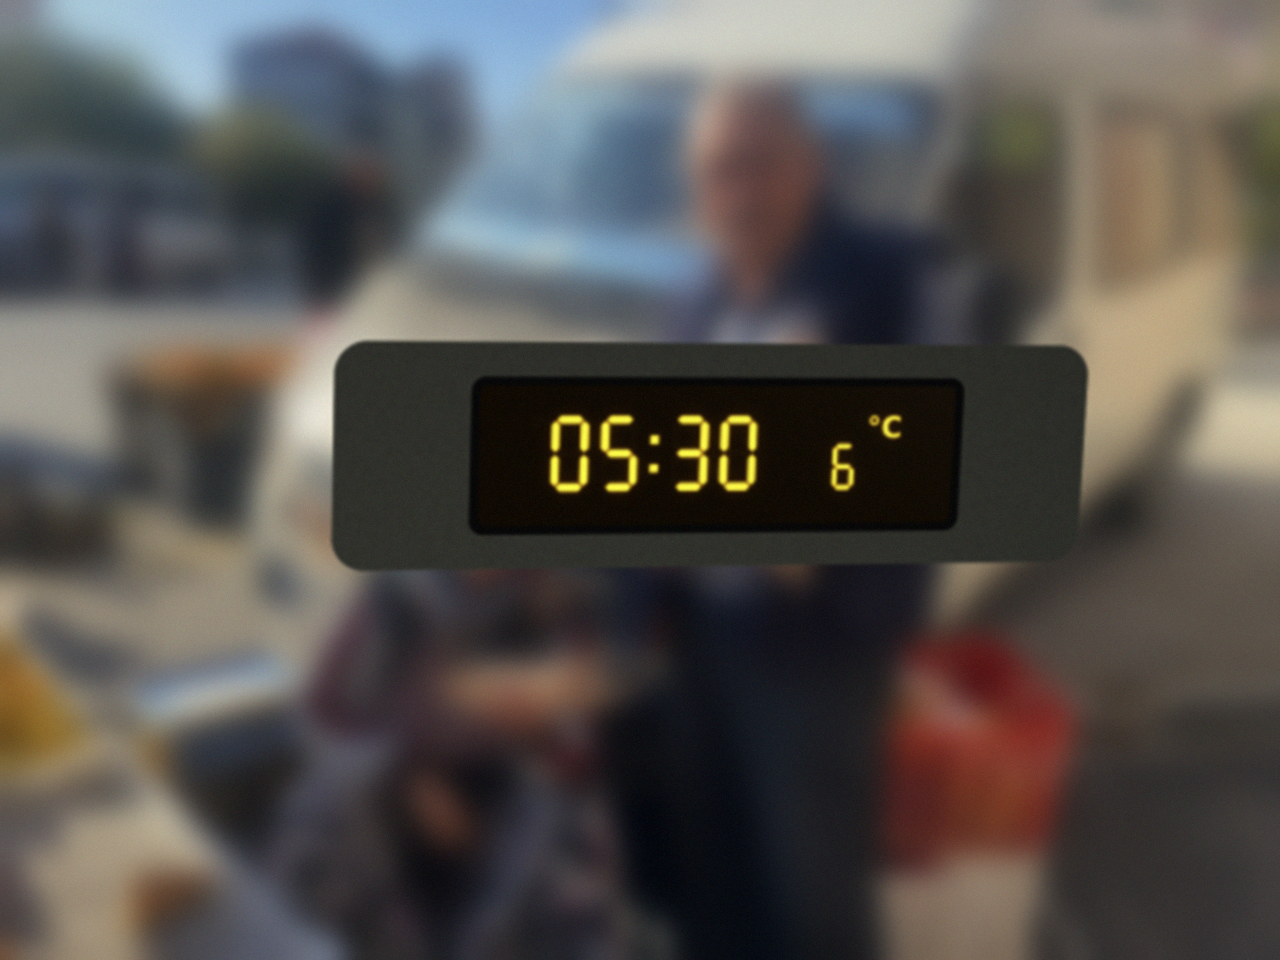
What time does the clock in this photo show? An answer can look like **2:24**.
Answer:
**5:30**
